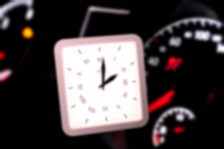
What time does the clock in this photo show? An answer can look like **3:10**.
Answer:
**2:01**
